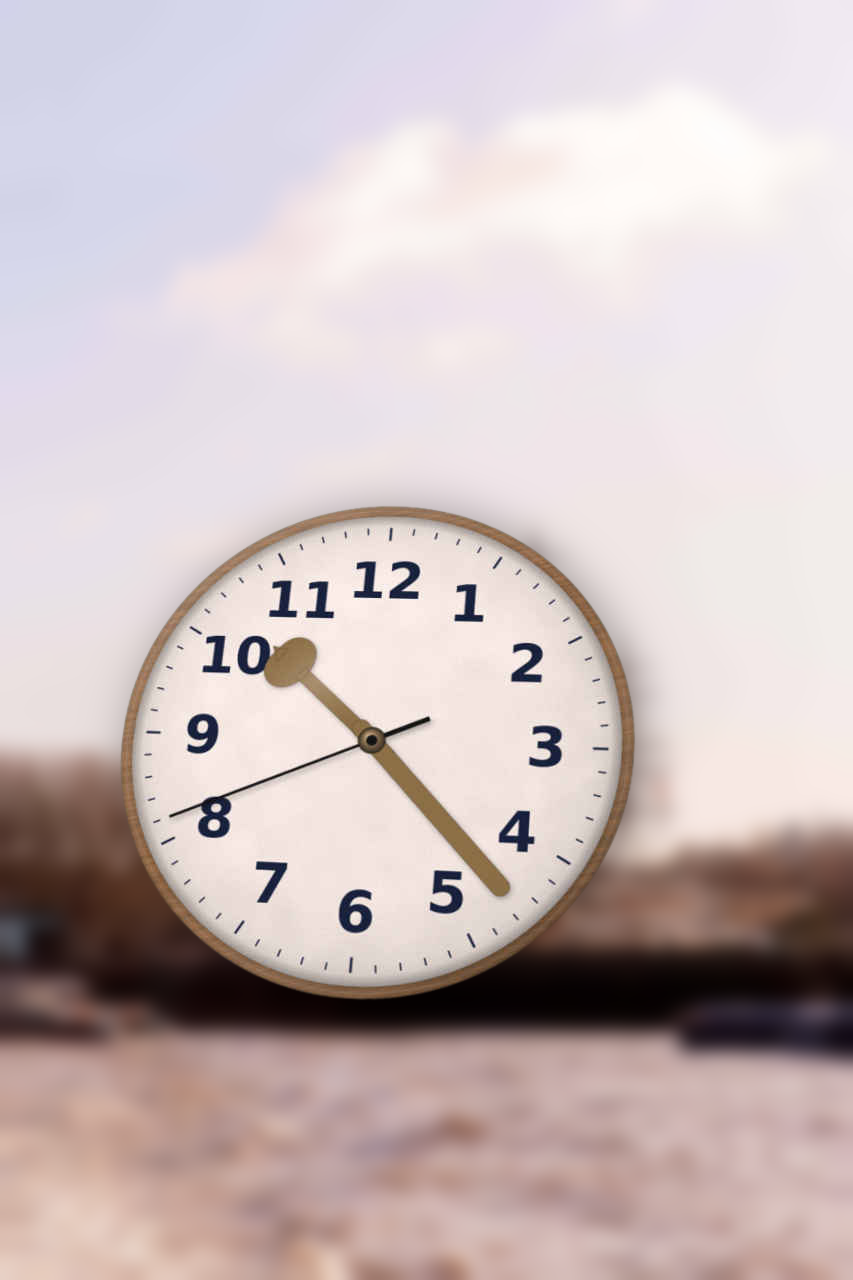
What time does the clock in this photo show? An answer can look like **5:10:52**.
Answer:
**10:22:41**
